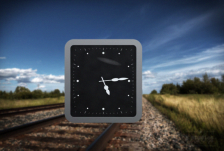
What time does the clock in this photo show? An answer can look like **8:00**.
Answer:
**5:14**
